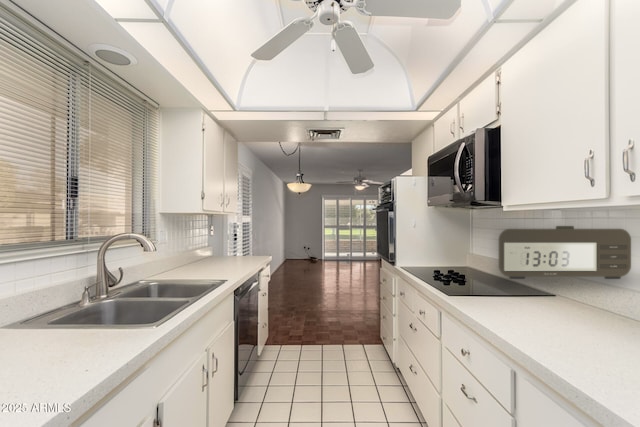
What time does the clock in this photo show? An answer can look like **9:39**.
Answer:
**13:03**
